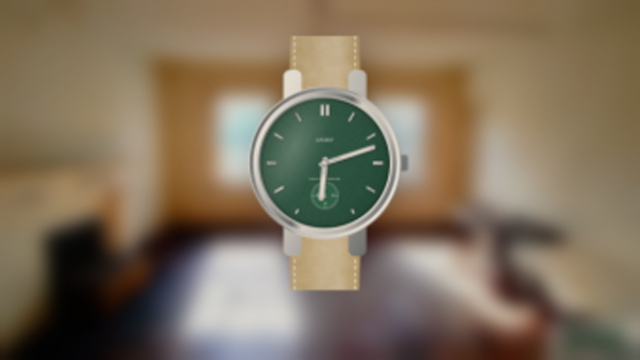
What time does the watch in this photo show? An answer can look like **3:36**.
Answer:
**6:12**
